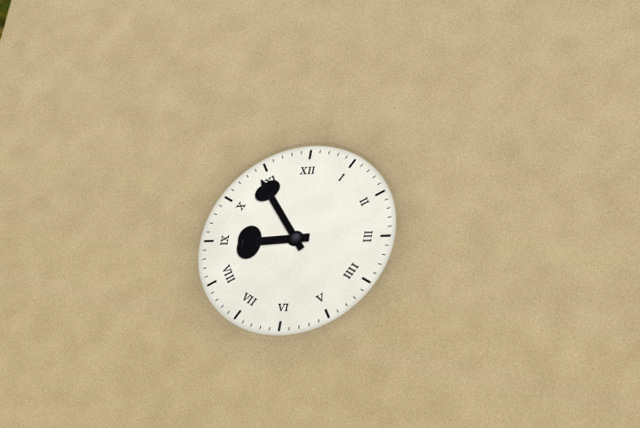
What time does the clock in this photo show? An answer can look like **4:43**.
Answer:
**8:54**
